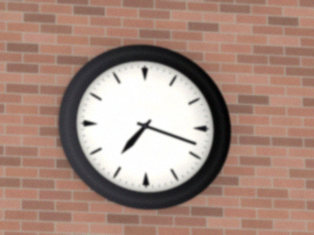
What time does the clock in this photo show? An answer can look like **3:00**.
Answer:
**7:18**
